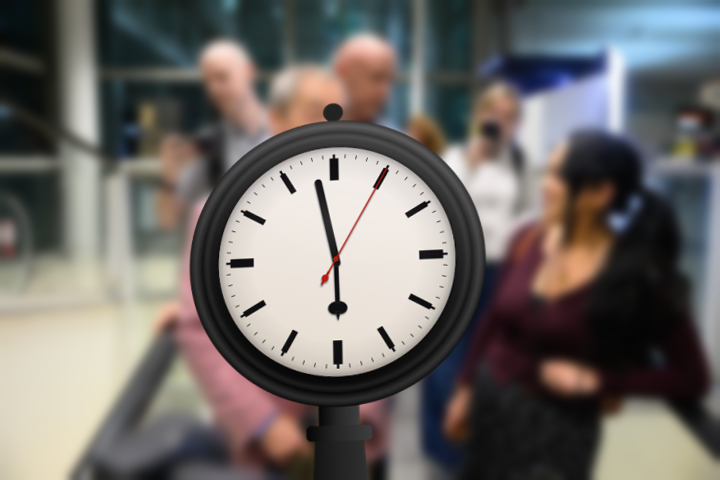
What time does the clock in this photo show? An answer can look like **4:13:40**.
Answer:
**5:58:05**
